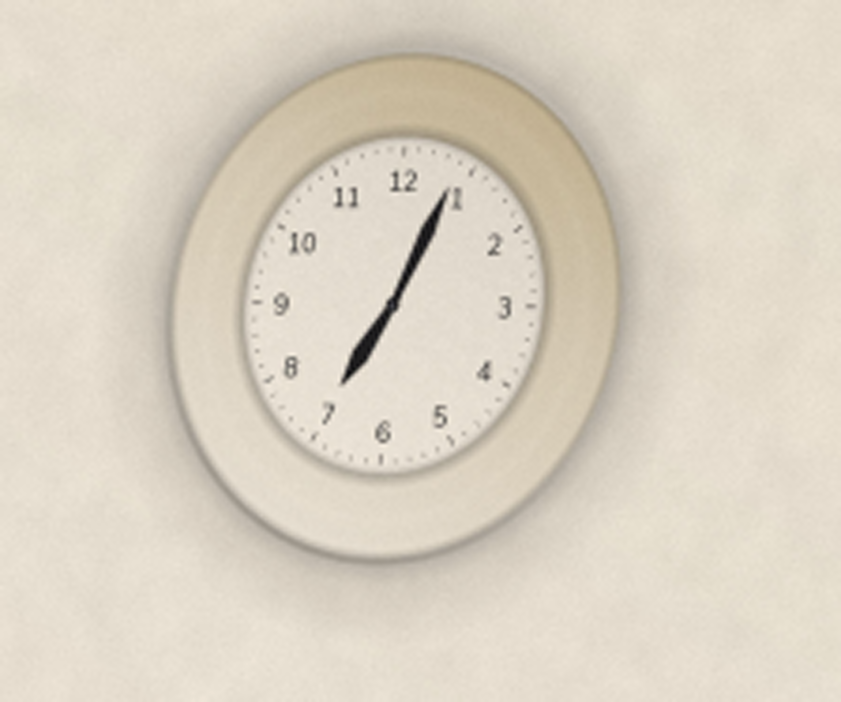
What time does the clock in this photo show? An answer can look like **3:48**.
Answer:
**7:04**
